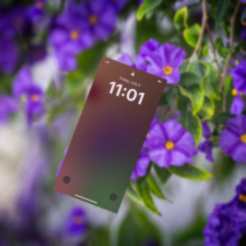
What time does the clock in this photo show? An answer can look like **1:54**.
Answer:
**11:01**
